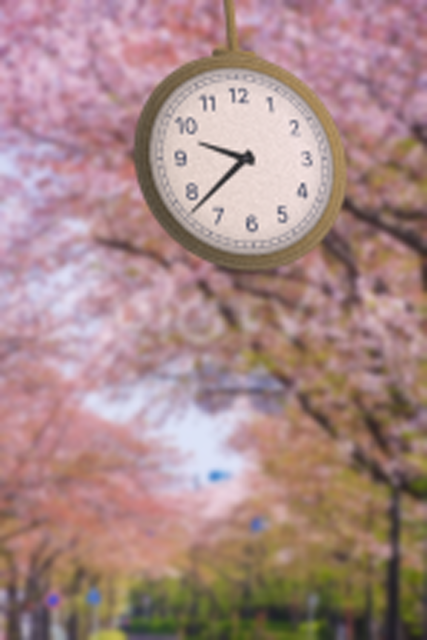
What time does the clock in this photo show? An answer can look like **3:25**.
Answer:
**9:38**
